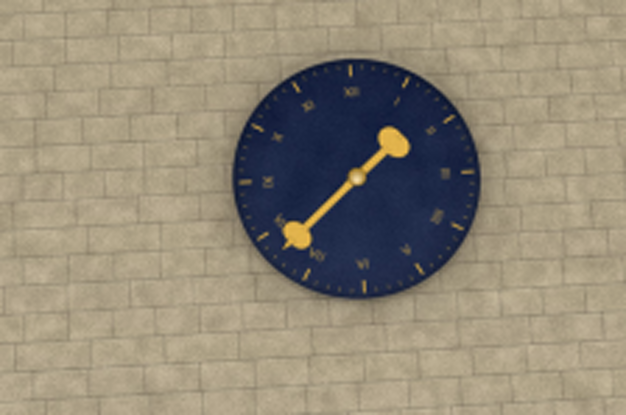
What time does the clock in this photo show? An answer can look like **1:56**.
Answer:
**1:38**
